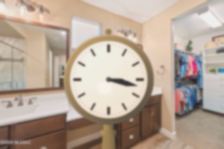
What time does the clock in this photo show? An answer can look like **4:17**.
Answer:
**3:17**
